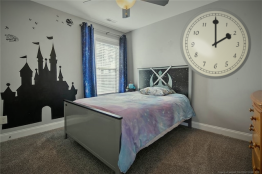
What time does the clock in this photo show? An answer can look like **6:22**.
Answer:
**2:00**
